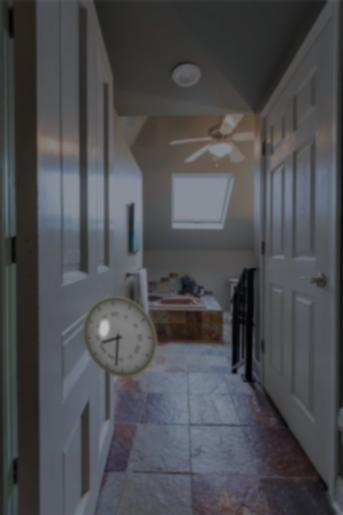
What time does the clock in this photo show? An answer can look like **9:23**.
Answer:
**8:32**
